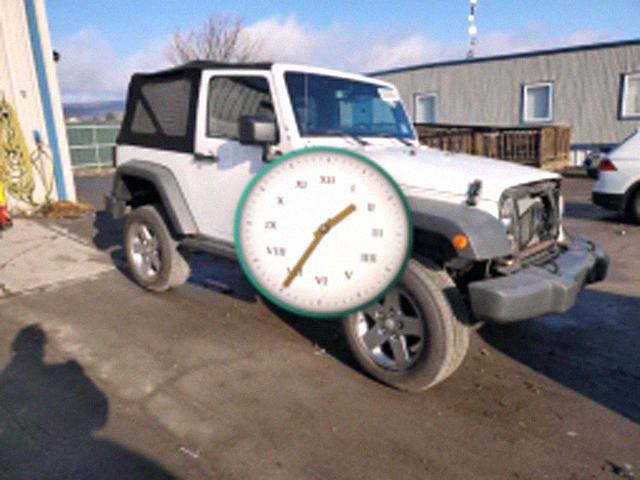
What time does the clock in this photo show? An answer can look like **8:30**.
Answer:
**1:35**
